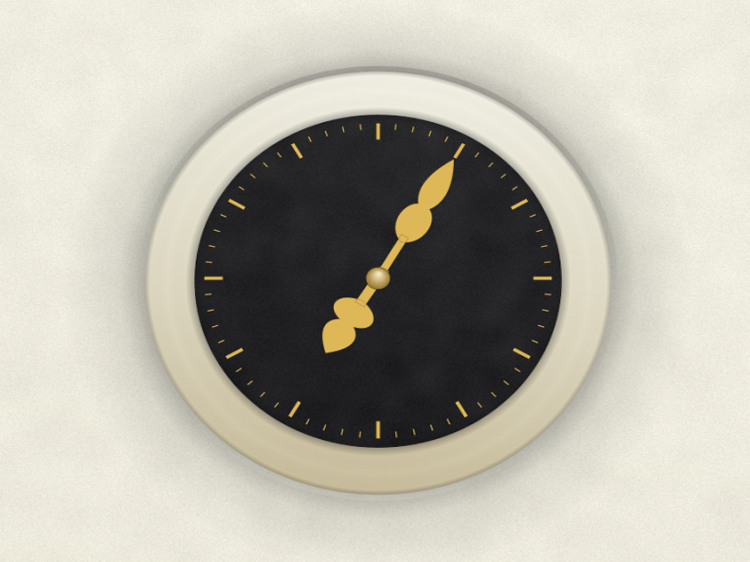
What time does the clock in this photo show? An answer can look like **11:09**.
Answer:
**7:05**
